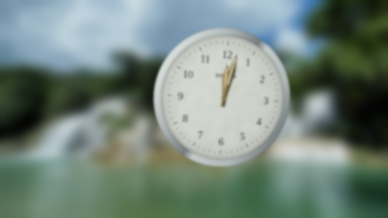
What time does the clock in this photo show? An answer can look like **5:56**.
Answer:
**12:02**
